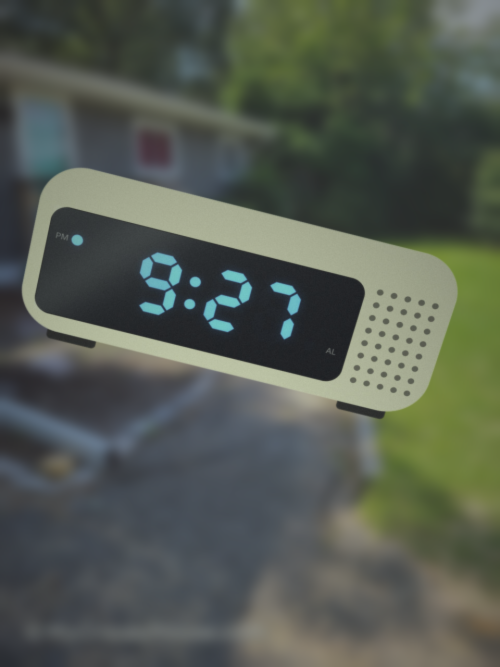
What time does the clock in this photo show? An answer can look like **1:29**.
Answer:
**9:27**
